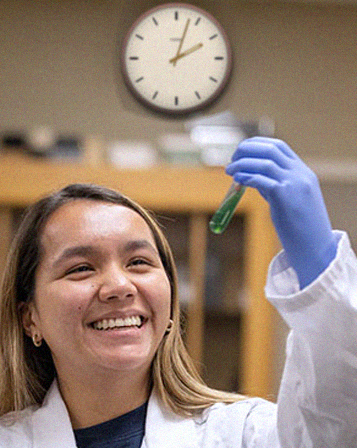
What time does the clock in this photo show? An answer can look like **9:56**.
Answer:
**2:03**
